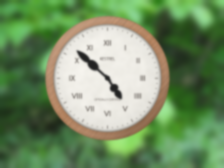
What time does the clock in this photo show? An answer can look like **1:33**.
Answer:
**4:52**
